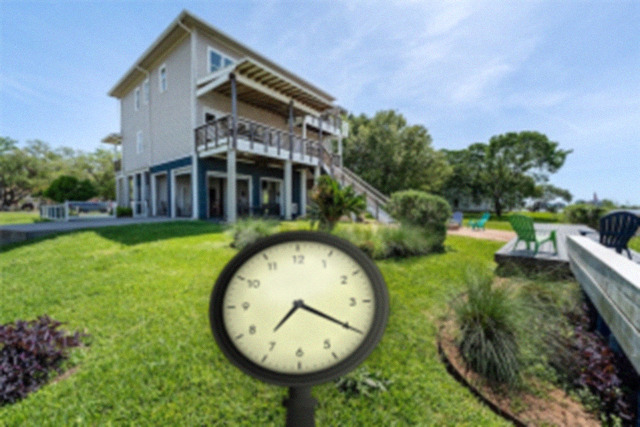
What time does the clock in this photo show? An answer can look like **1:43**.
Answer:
**7:20**
